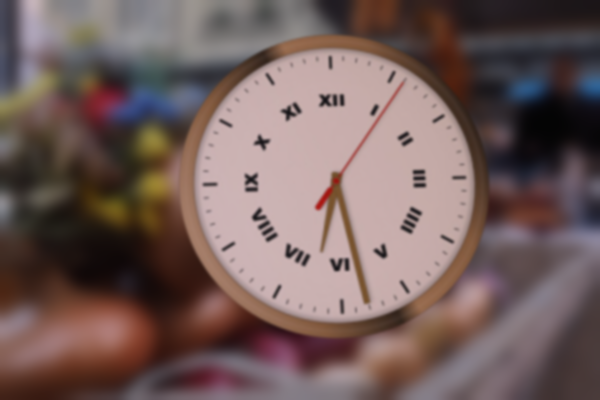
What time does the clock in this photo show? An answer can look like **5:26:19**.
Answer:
**6:28:06**
